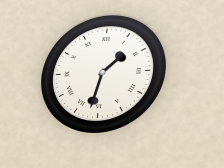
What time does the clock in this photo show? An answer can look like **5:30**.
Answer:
**1:32**
